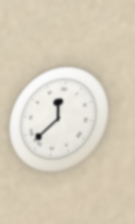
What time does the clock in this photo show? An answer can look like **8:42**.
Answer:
**11:37**
